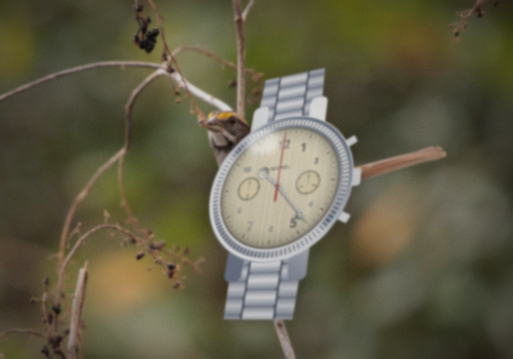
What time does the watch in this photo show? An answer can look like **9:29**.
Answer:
**10:23**
